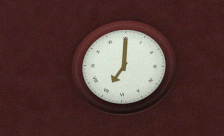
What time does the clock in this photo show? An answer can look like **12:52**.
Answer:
**7:00**
